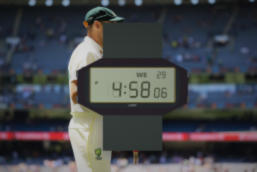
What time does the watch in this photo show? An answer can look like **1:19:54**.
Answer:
**4:58:06**
